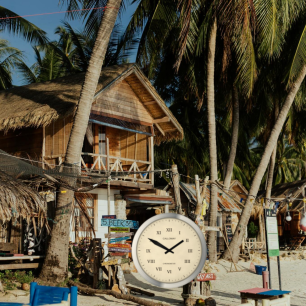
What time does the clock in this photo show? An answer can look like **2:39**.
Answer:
**1:50**
